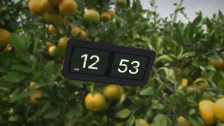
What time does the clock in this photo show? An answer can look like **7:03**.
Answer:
**12:53**
